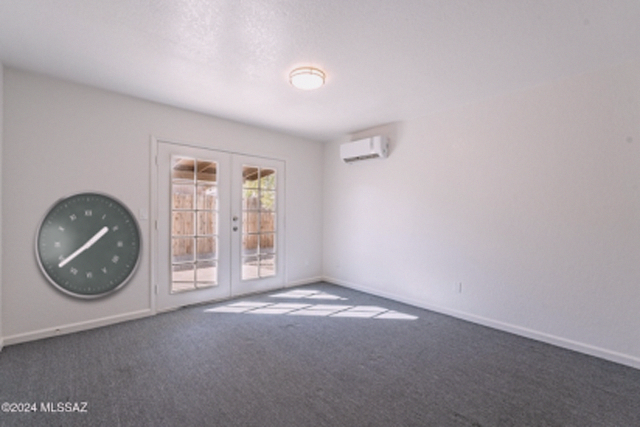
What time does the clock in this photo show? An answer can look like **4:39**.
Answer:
**1:39**
